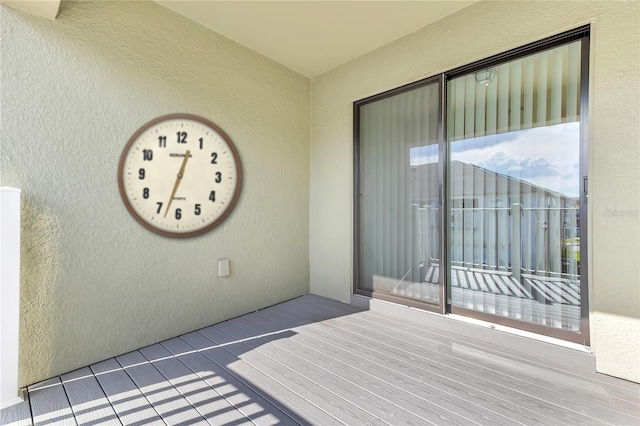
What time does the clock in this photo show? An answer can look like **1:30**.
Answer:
**12:33**
